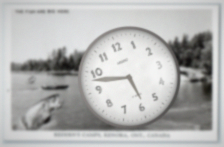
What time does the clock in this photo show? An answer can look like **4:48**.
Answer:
**5:48**
